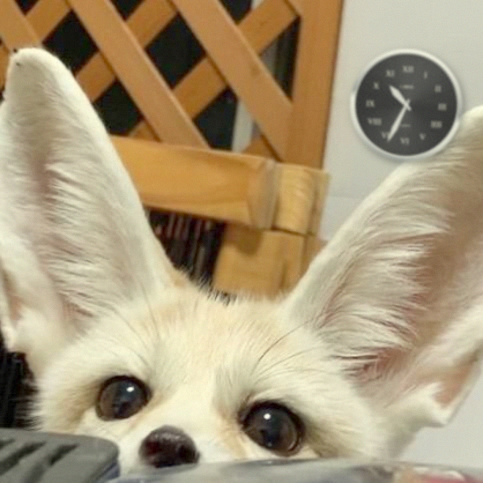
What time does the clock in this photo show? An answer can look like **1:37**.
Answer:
**10:34**
